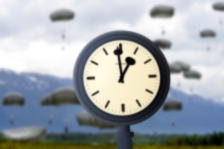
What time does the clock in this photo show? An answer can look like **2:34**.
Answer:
**12:59**
